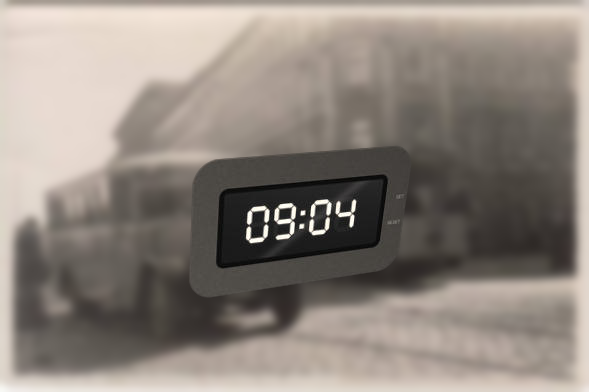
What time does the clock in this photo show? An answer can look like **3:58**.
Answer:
**9:04**
